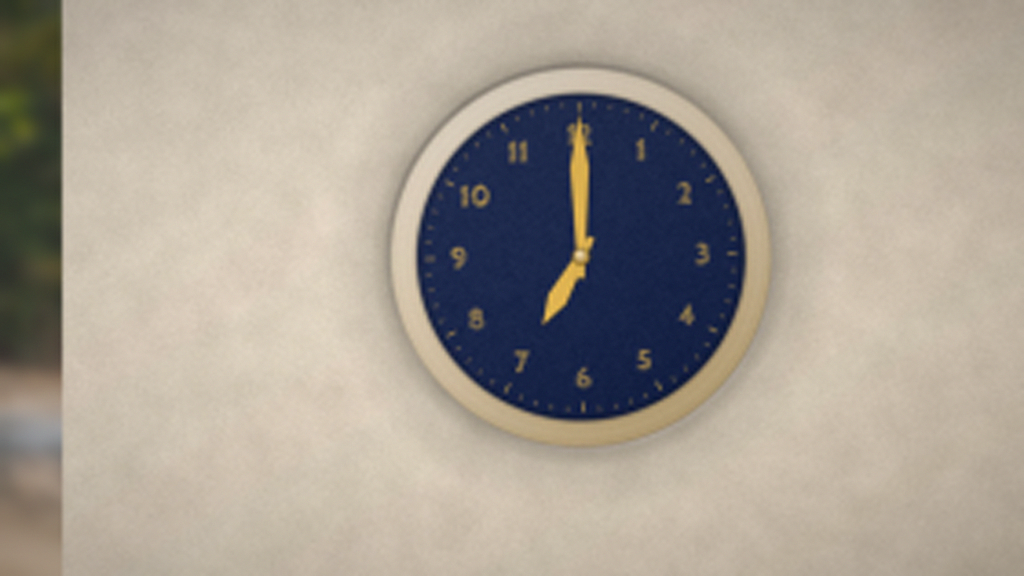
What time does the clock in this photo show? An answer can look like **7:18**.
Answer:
**7:00**
